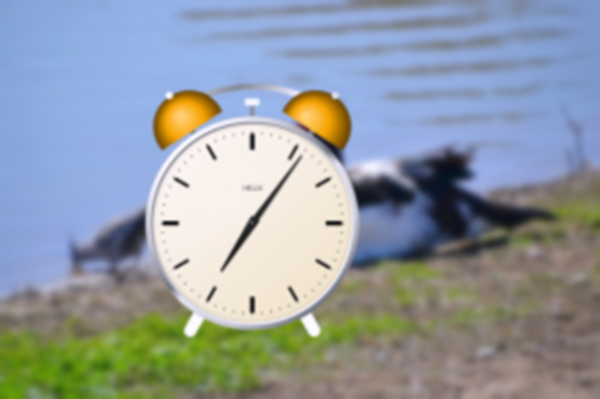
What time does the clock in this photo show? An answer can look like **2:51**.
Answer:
**7:06**
